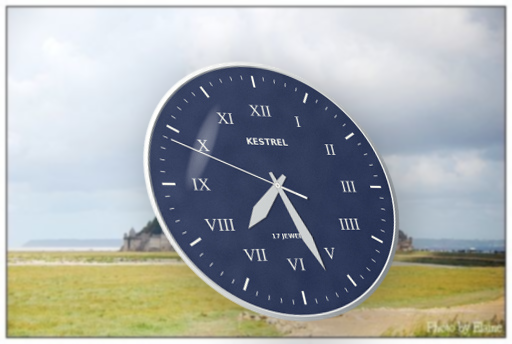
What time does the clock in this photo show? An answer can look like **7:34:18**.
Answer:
**7:26:49**
